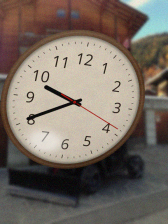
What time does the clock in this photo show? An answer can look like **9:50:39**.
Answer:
**9:40:19**
